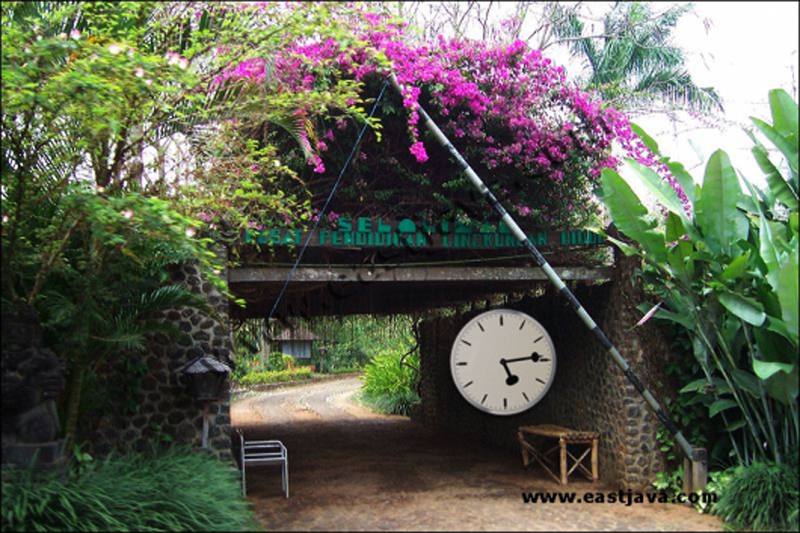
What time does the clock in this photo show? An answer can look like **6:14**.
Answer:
**5:14**
